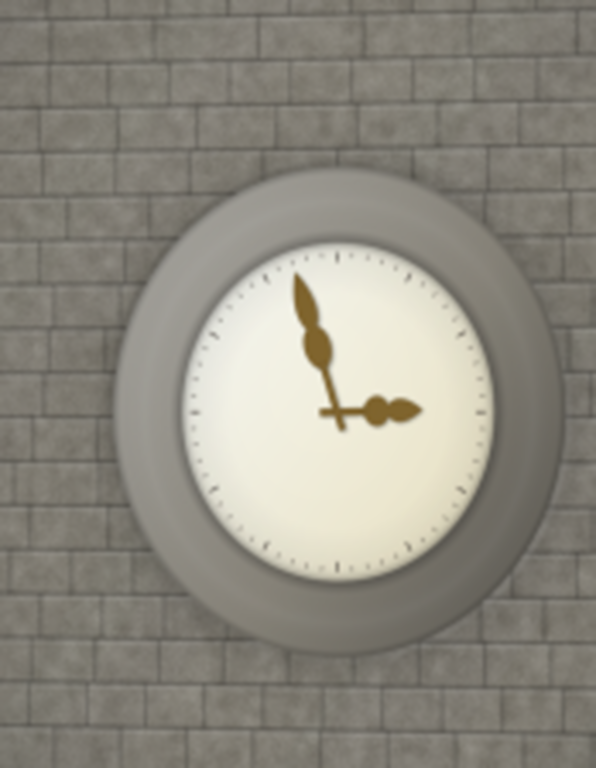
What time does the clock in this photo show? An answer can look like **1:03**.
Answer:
**2:57**
